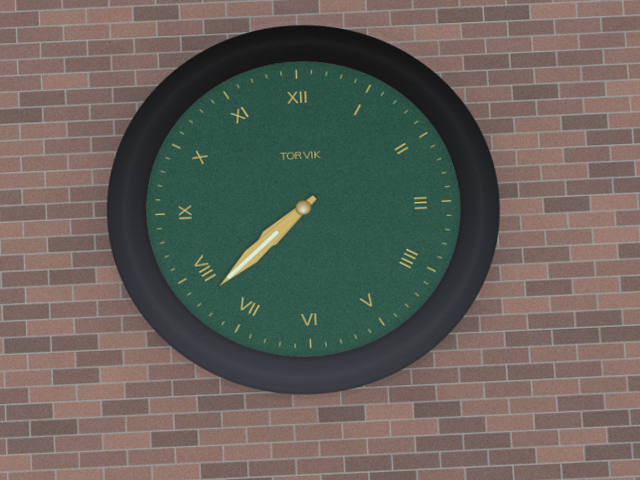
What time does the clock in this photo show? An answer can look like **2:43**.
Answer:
**7:38**
